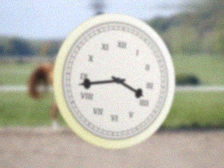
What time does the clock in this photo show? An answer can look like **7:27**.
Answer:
**3:43**
